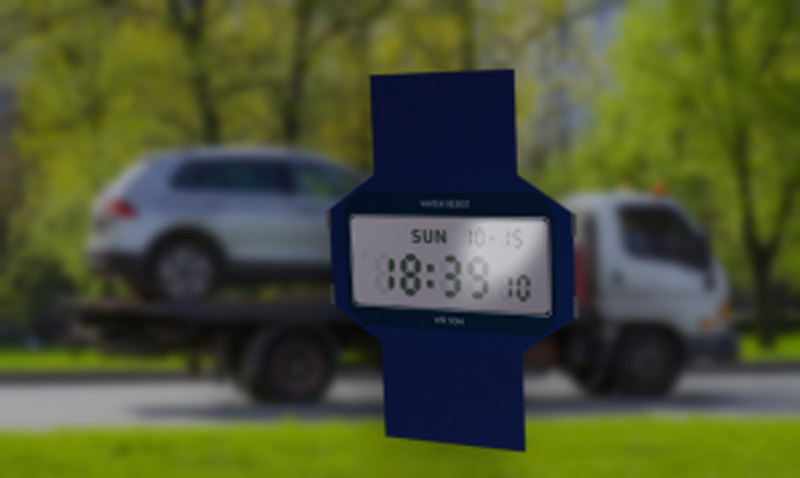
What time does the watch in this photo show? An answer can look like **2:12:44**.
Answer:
**18:39:10**
